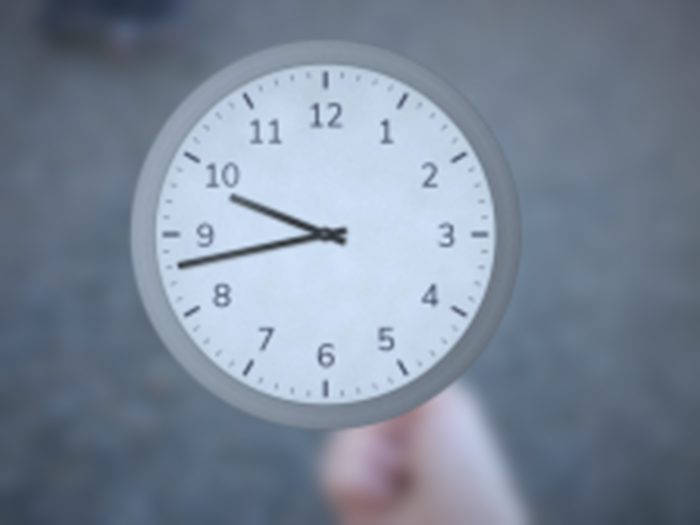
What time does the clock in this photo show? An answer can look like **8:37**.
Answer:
**9:43**
